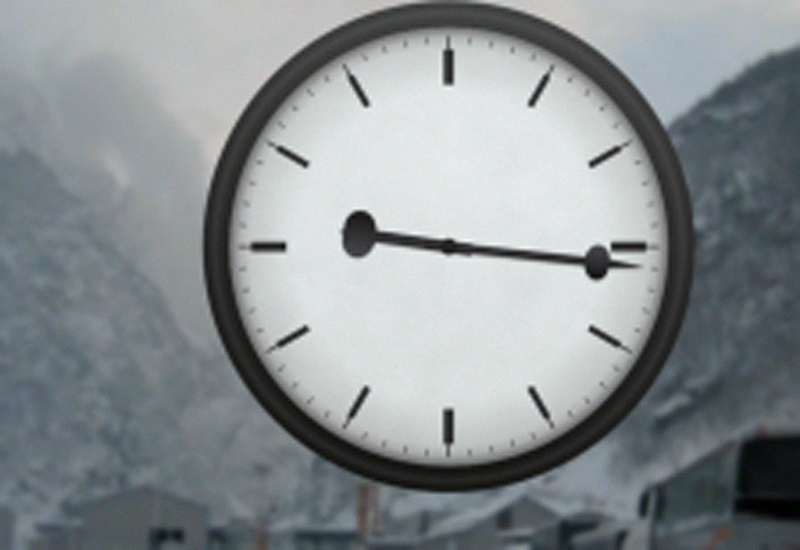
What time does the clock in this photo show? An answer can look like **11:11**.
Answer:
**9:16**
